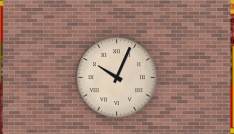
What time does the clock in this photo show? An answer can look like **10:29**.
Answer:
**10:04**
